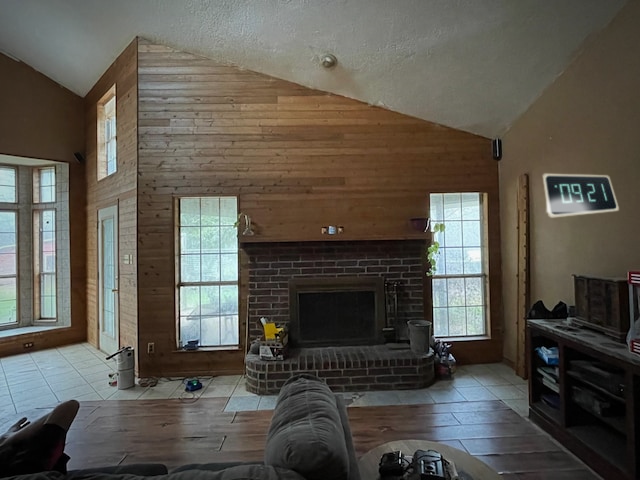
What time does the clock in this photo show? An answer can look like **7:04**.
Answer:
**9:21**
